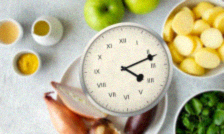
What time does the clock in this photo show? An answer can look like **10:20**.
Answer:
**4:12**
